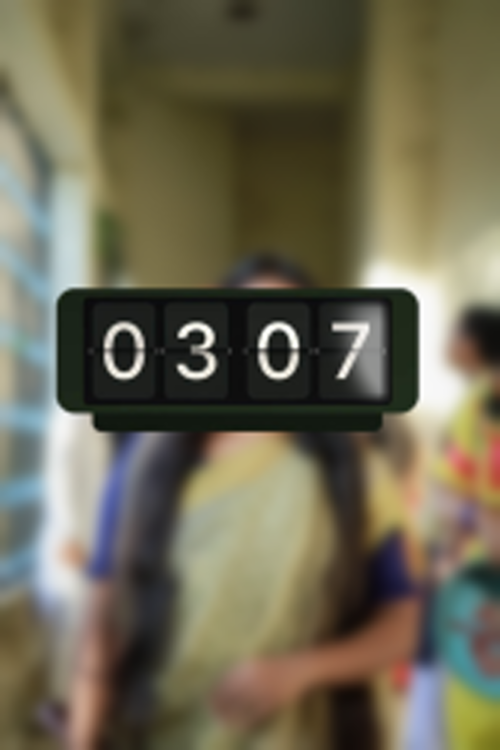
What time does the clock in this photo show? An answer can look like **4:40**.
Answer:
**3:07**
